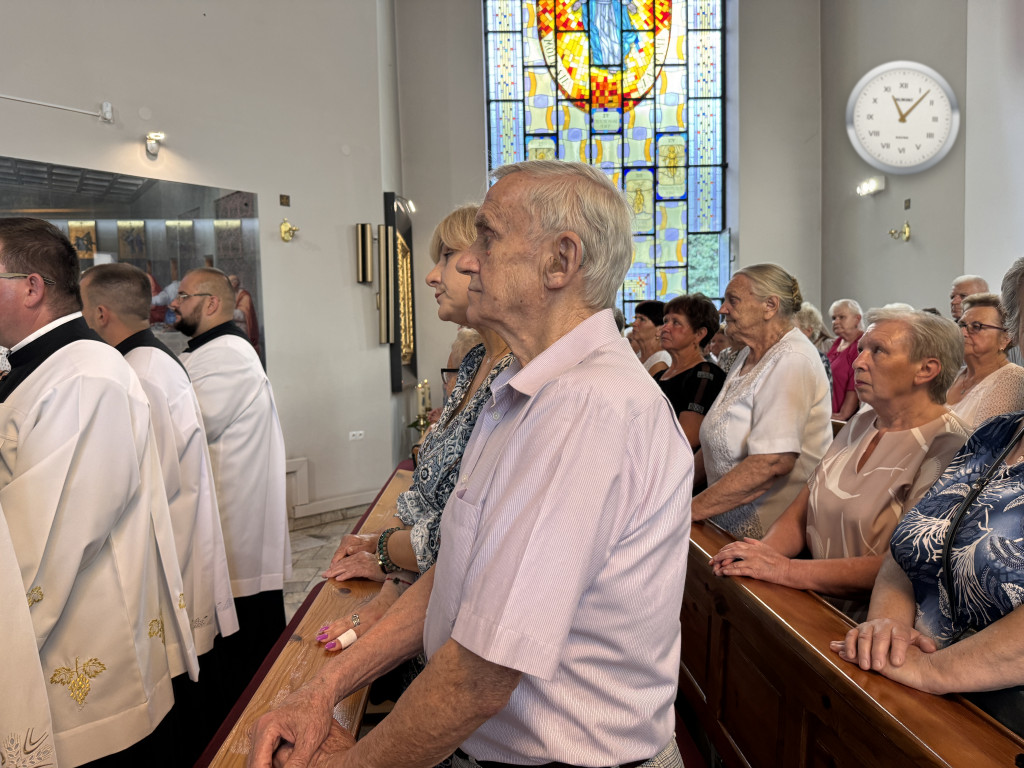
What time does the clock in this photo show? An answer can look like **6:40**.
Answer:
**11:07**
